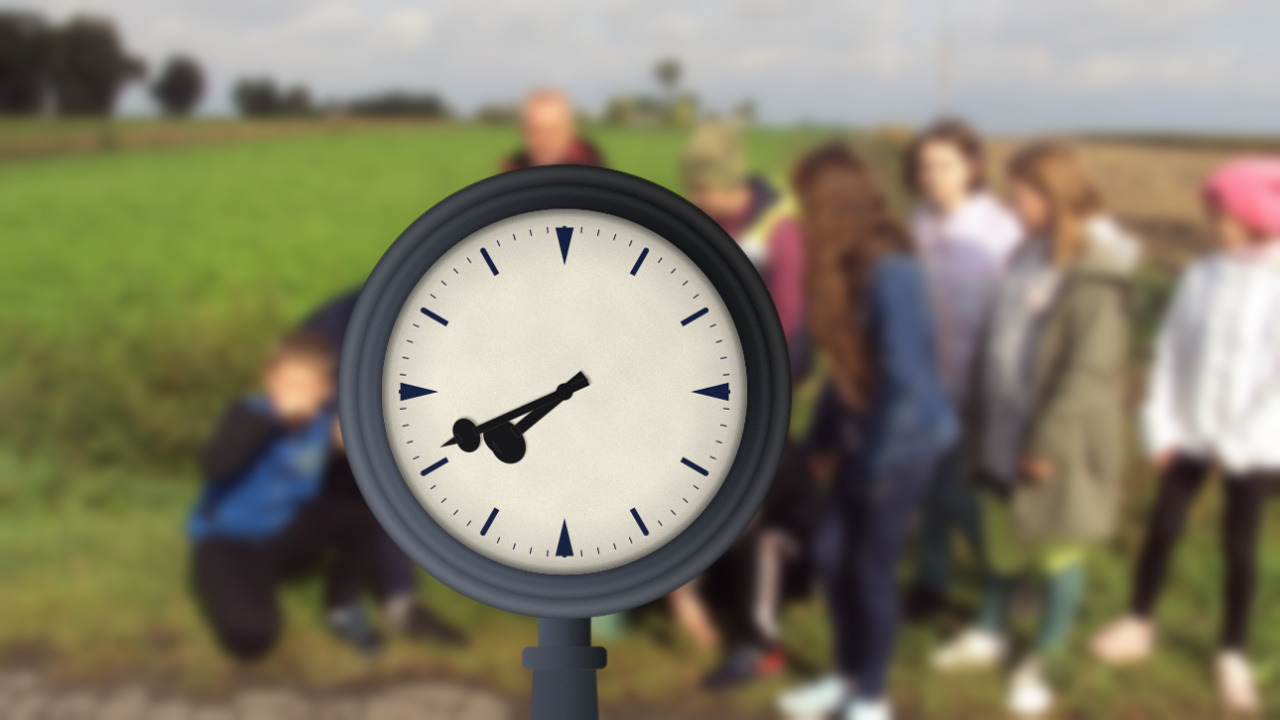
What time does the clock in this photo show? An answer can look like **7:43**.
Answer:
**7:41**
